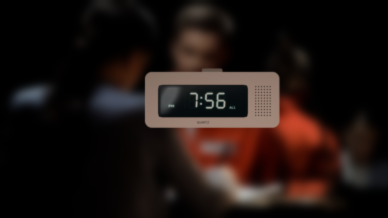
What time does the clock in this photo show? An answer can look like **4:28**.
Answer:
**7:56**
